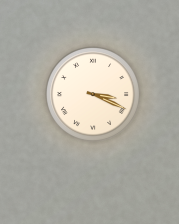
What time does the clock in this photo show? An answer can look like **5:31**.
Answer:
**3:19**
